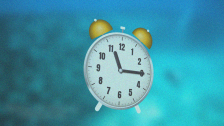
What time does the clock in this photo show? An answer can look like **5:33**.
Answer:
**11:15**
